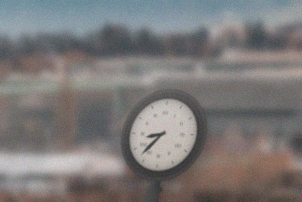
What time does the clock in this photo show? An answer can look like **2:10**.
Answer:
**8:37**
